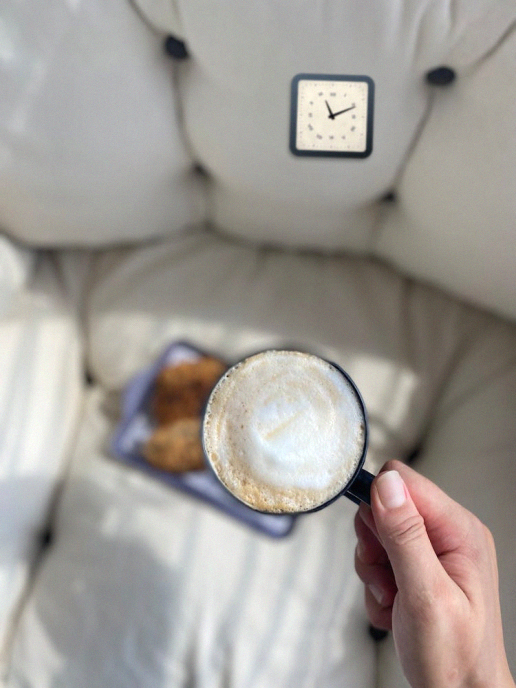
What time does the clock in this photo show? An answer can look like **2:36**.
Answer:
**11:11**
